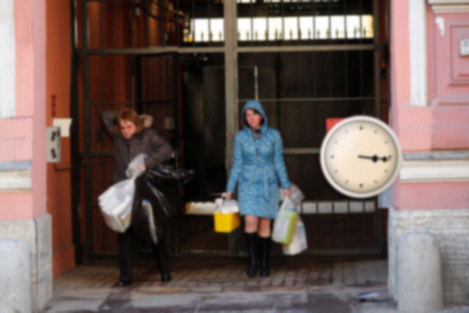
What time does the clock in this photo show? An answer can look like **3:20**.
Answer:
**3:16**
